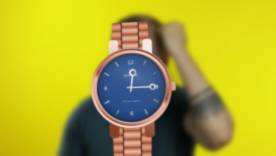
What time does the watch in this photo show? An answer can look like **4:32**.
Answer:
**12:15**
